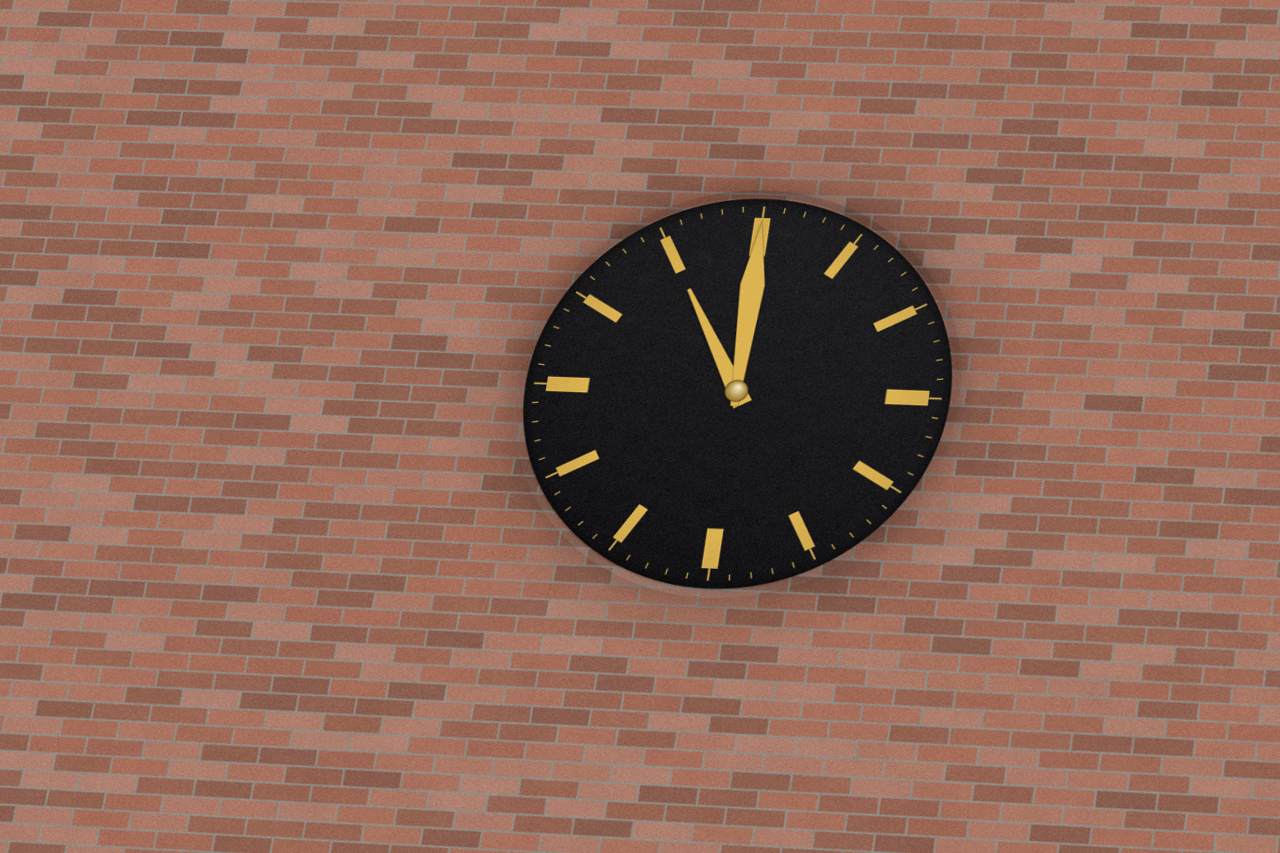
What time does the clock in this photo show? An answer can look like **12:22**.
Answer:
**11:00**
